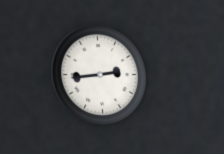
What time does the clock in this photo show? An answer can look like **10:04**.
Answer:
**2:44**
